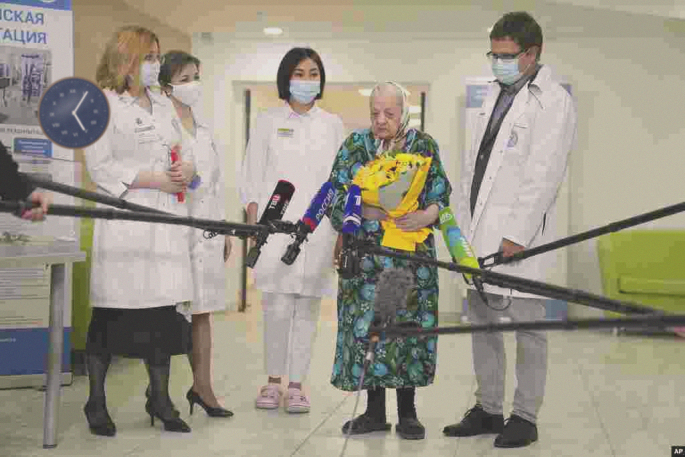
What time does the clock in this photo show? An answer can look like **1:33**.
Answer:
**5:06**
